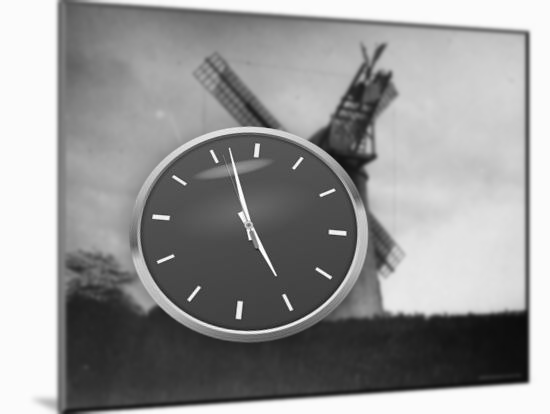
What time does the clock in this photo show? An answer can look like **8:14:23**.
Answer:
**4:56:56**
